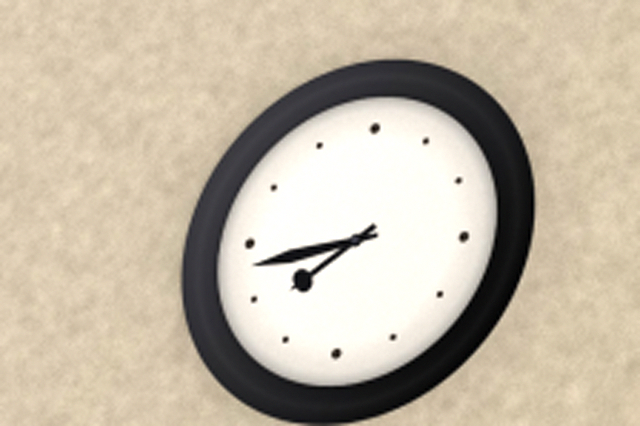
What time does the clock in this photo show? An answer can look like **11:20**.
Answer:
**7:43**
